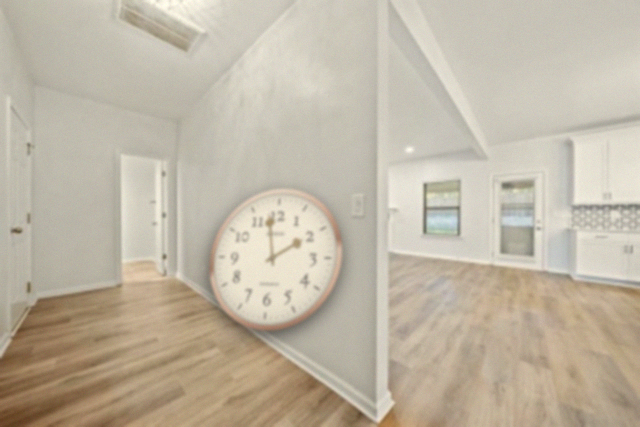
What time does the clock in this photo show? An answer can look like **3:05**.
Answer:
**1:58**
